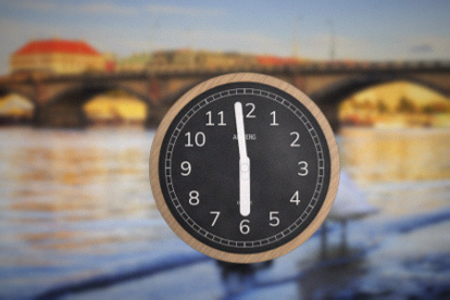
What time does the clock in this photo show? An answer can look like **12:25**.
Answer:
**5:59**
